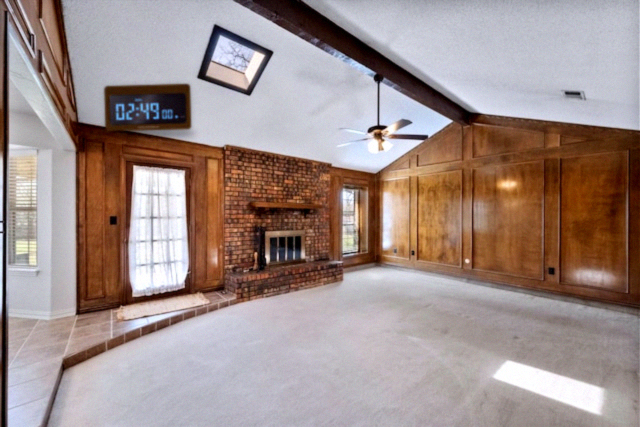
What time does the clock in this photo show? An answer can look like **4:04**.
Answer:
**2:49**
